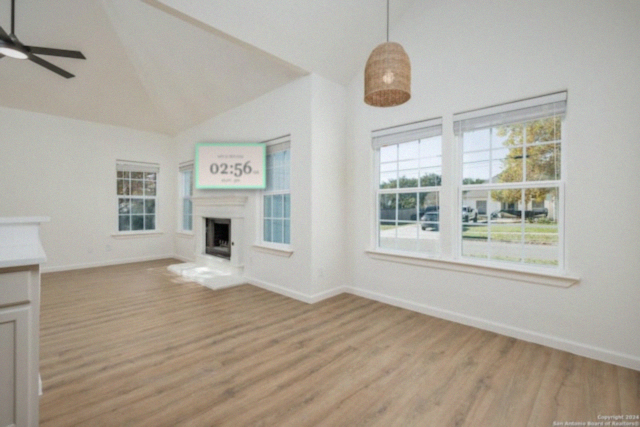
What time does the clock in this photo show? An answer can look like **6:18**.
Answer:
**2:56**
